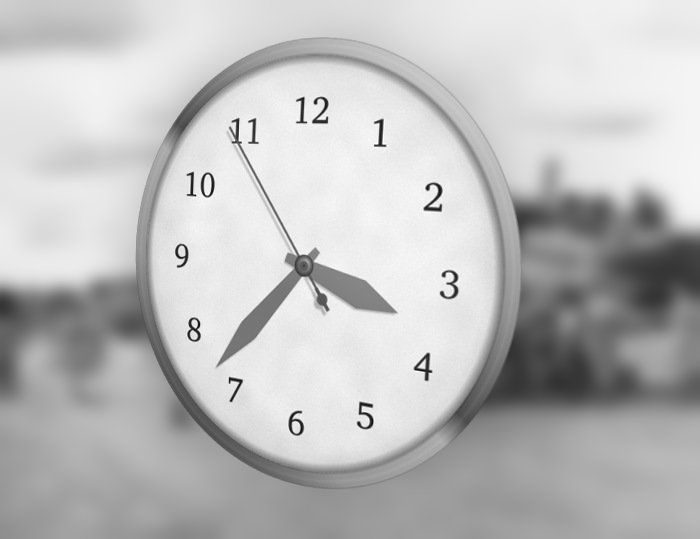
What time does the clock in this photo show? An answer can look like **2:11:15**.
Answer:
**3:36:54**
